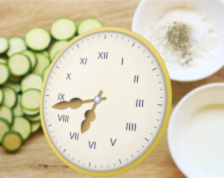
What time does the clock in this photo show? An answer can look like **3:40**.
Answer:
**6:43**
